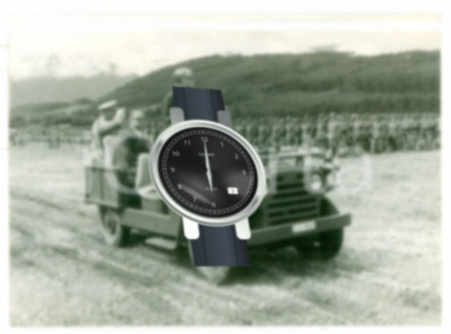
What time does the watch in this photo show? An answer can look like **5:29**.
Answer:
**6:00**
